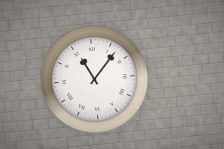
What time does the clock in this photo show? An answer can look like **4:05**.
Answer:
**11:07**
